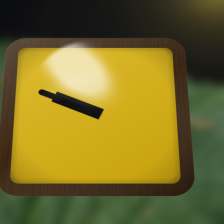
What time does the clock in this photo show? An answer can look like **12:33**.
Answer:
**9:49**
